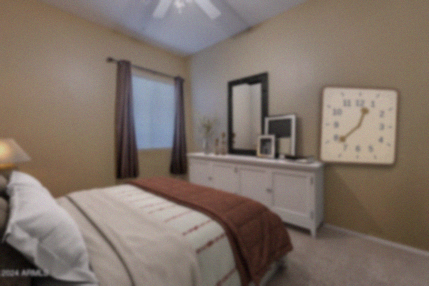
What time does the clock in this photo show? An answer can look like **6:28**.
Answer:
**12:38**
